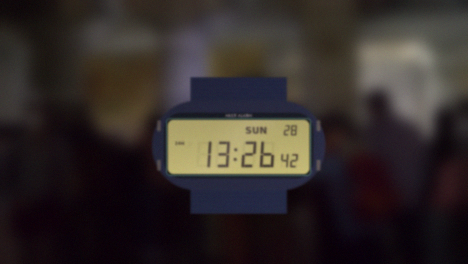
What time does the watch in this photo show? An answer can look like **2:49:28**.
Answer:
**13:26:42**
